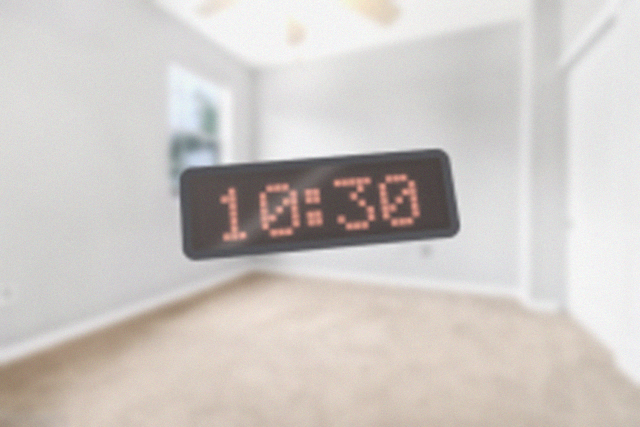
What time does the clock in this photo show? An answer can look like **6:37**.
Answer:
**10:30**
